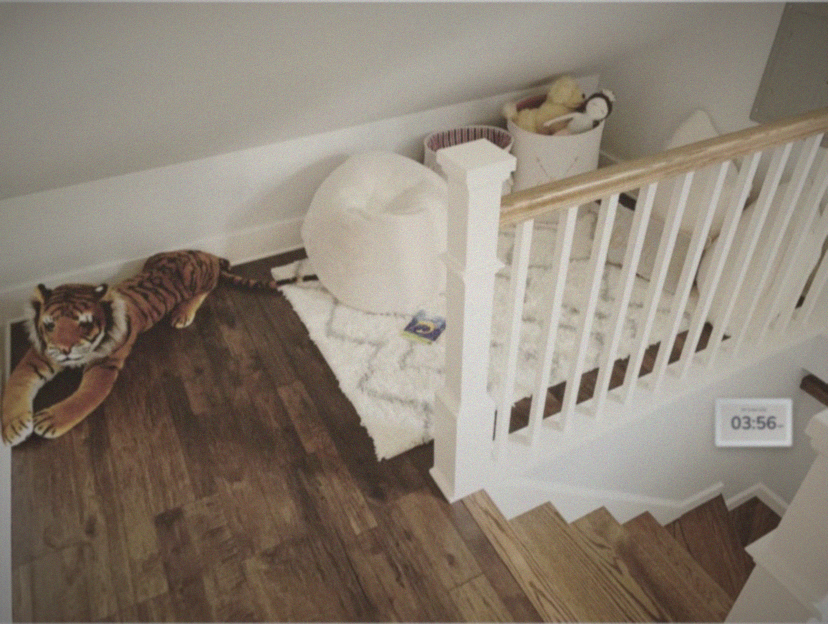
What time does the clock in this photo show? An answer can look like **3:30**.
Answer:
**3:56**
